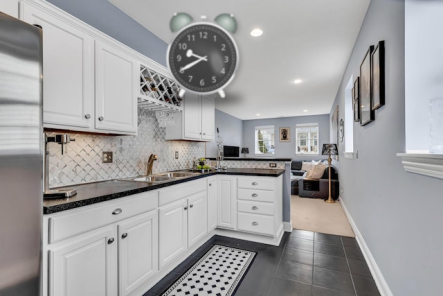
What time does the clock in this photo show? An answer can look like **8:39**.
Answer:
**9:40**
